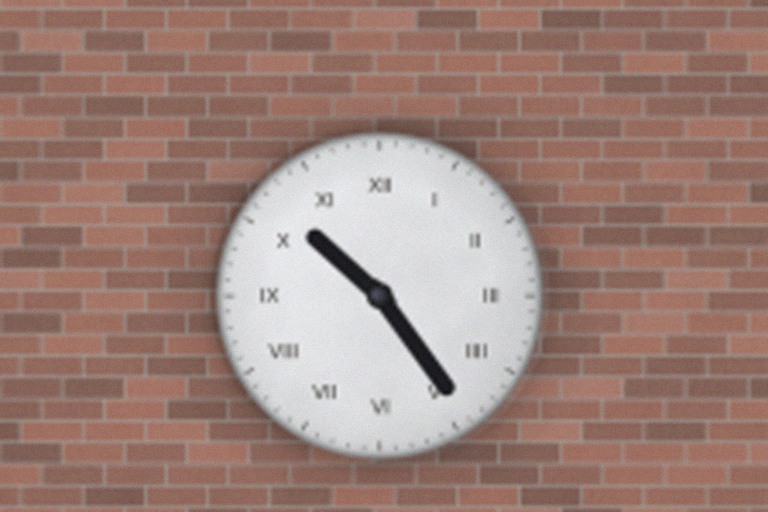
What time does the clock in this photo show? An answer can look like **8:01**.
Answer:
**10:24**
